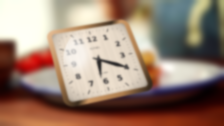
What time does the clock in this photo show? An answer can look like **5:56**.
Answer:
**6:20**
